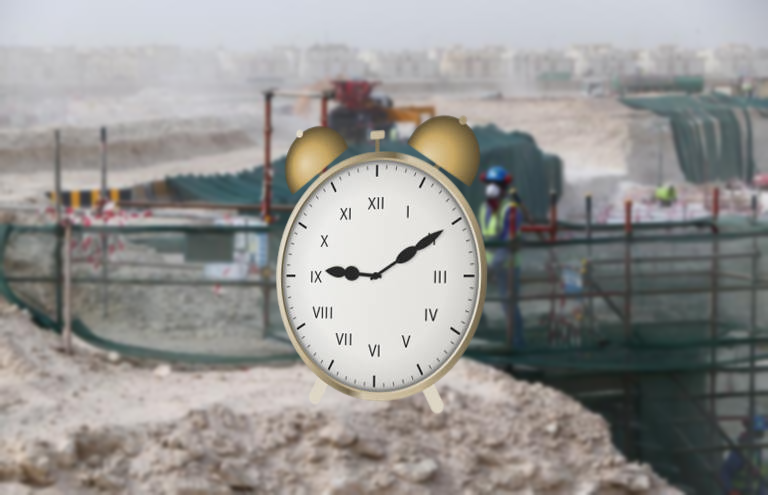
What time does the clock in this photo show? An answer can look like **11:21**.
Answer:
**9:10**
